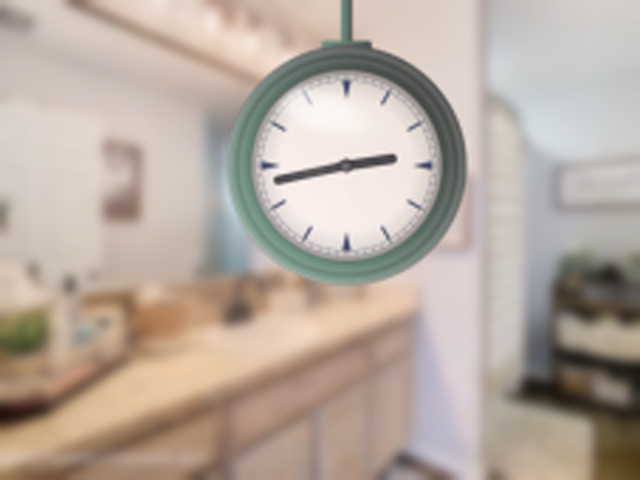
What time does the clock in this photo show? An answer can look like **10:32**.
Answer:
**2:43**
